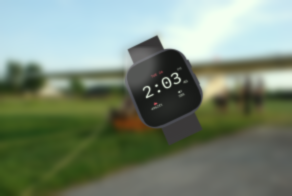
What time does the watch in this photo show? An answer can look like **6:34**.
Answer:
**2:03**
